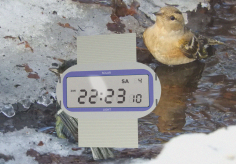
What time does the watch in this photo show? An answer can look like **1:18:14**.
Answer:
**22:23:10**
